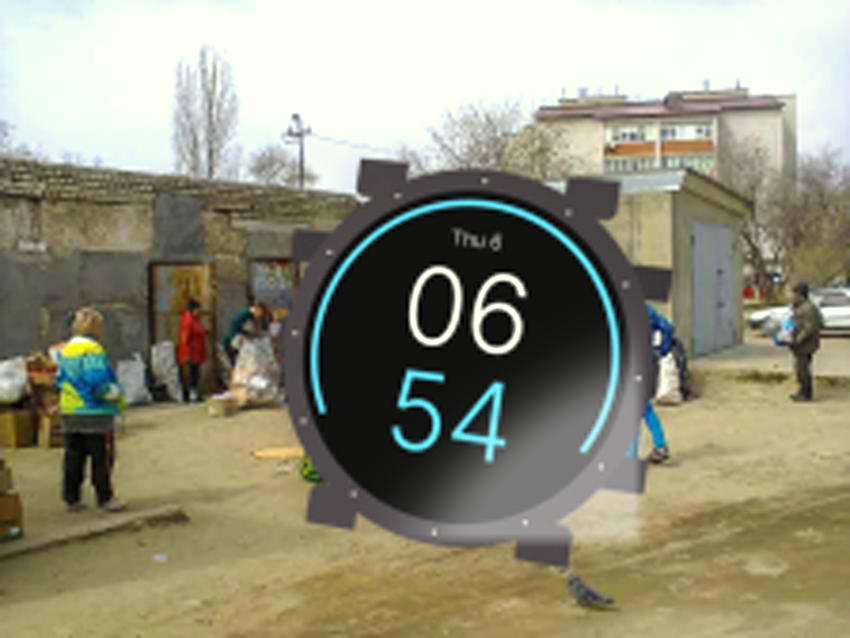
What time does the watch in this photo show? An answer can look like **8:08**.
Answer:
**6:54**
